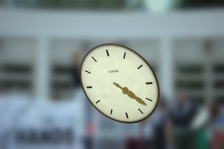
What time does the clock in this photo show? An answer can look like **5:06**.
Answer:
**4:22**
